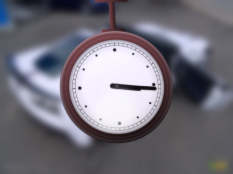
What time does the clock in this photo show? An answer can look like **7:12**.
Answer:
**3:16**
